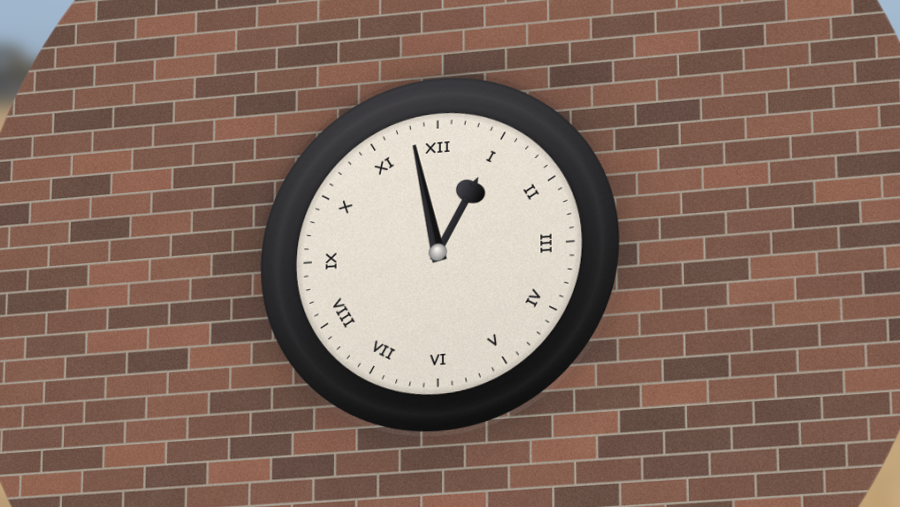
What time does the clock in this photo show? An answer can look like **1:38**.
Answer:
**12:58**
